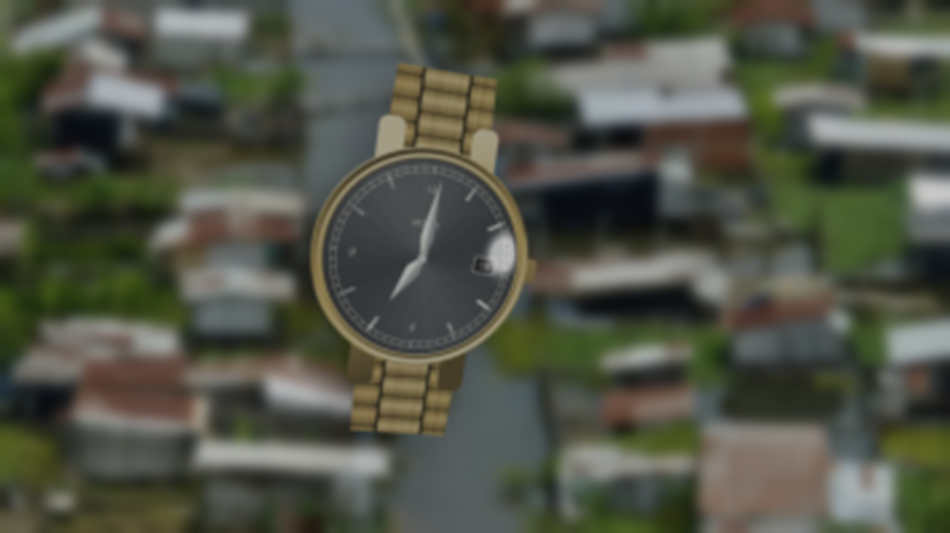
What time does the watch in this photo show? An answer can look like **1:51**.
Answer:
**7:01**
